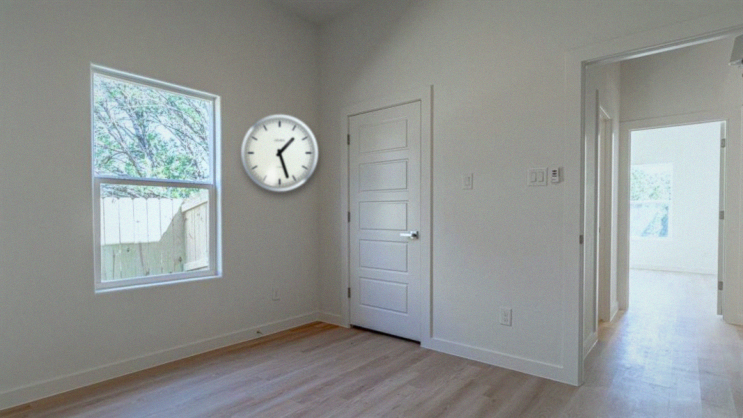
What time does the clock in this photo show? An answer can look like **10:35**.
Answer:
**1:27**
